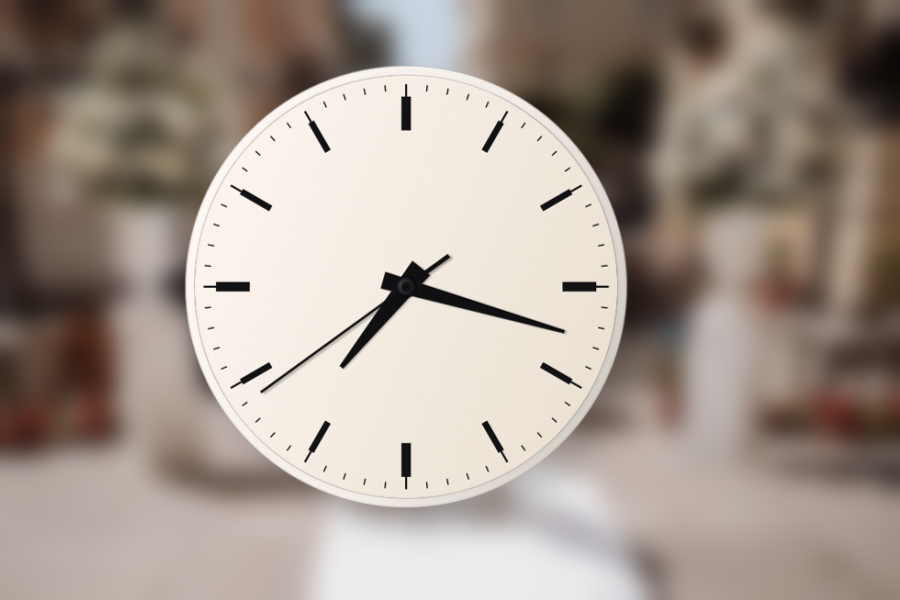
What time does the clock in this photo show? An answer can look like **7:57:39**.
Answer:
**7:17:39**
